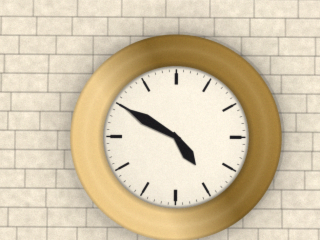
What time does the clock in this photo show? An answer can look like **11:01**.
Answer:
**4:50**
